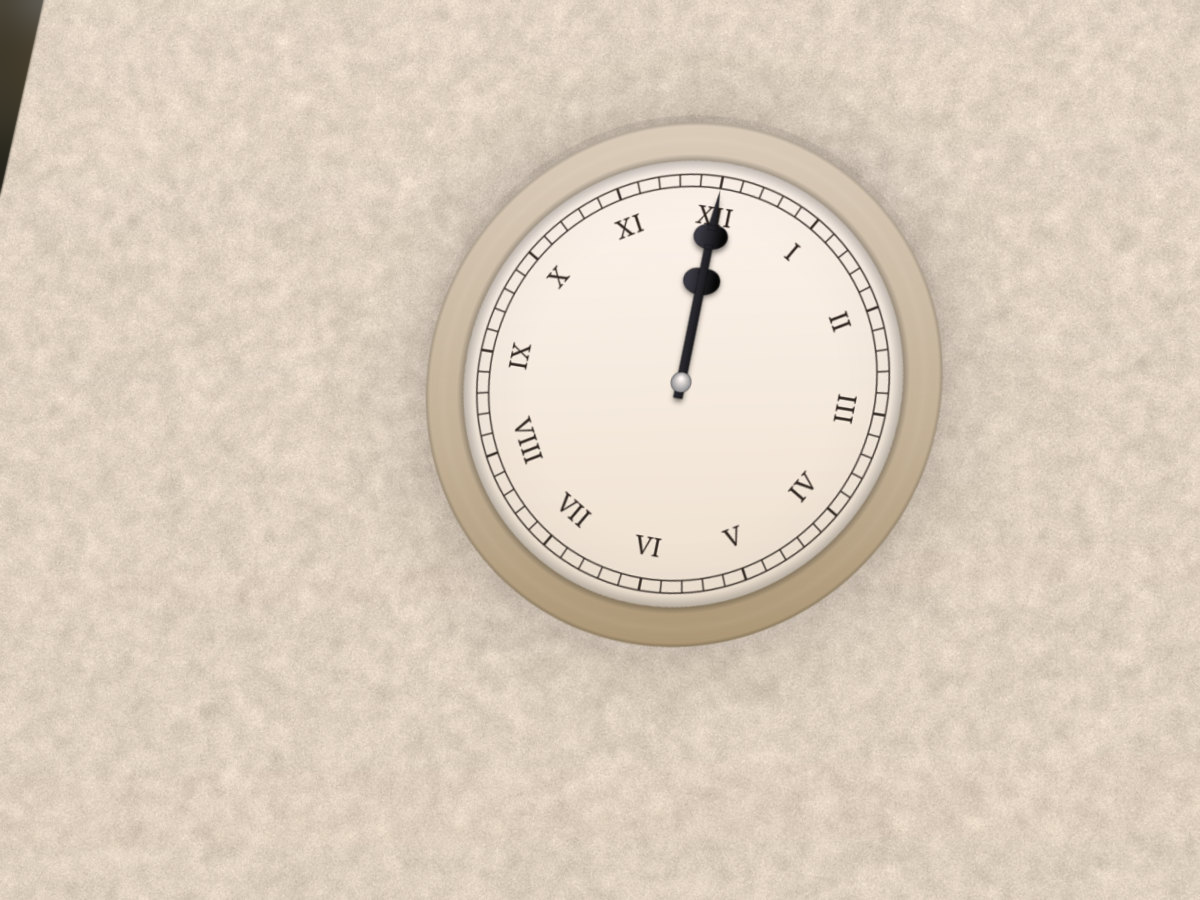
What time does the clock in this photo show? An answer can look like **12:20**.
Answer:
**12:00**
